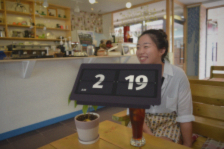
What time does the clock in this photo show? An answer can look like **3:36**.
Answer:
**2:19**
